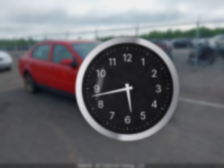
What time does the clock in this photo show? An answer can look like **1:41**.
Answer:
**5:43**
